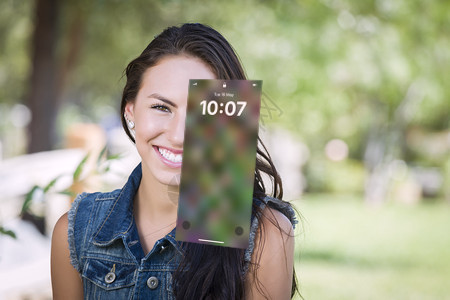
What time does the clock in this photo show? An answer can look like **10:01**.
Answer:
**10:07**
